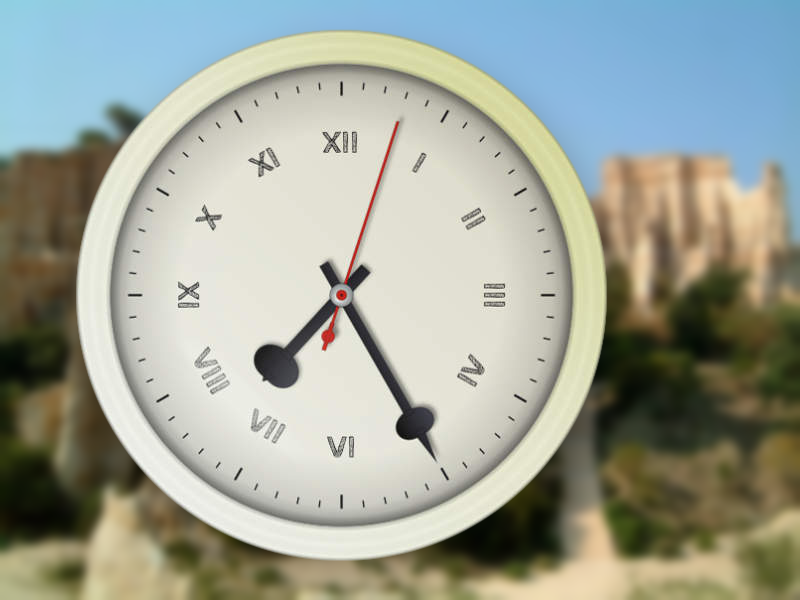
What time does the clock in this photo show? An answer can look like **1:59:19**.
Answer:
**7:25:03**
